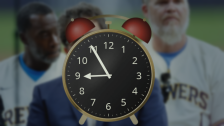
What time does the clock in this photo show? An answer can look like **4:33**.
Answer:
**8:55**
